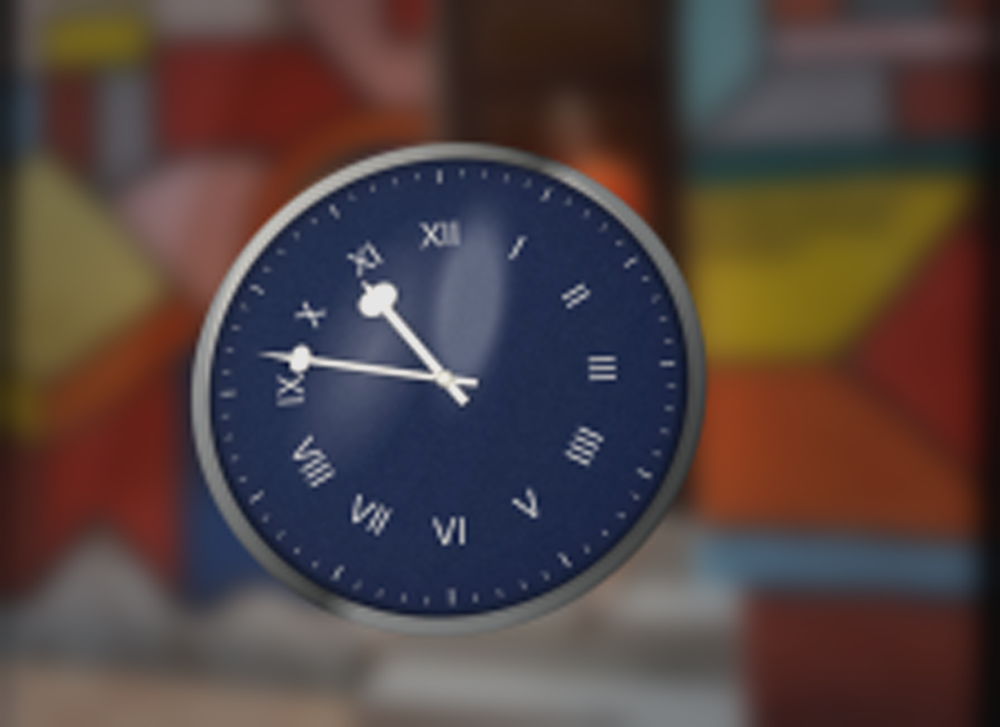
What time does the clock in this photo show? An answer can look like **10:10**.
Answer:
**10:47**
